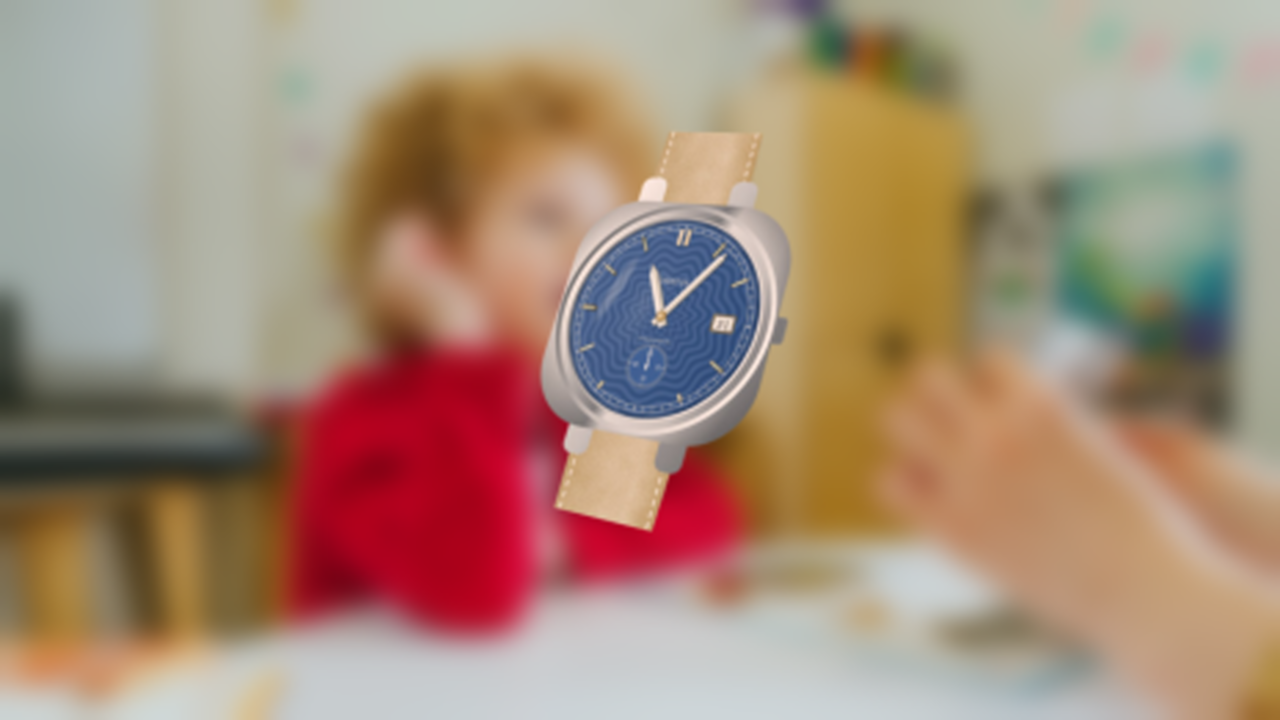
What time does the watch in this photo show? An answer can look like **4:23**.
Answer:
**11:06**
